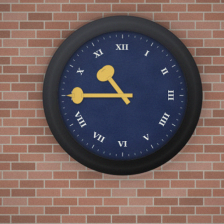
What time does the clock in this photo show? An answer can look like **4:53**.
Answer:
**10:45**
